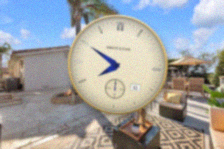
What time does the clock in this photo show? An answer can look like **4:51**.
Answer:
**7:50**
